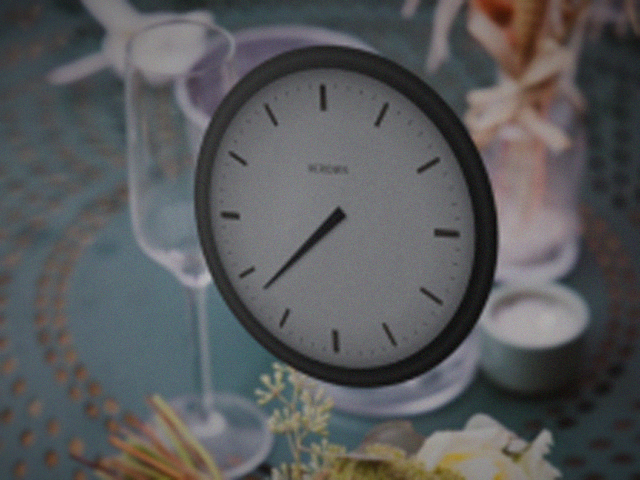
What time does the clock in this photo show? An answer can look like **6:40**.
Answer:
**7:38**
